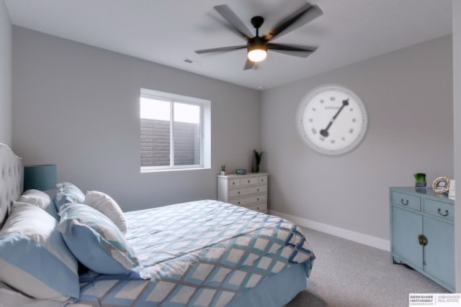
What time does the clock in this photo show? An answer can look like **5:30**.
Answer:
**7:06**
